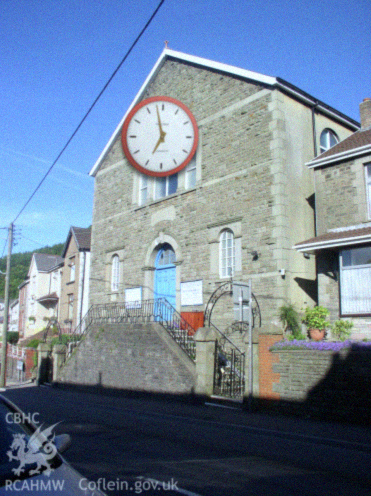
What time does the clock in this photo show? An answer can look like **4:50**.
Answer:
**6:58**
